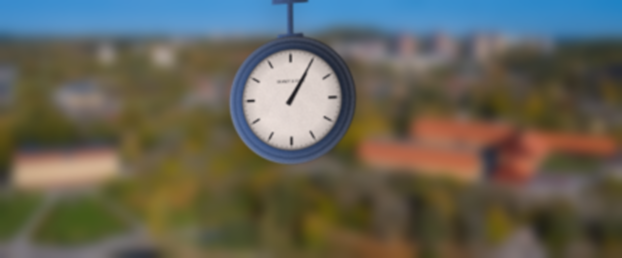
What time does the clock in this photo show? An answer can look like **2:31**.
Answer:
**1:05**
